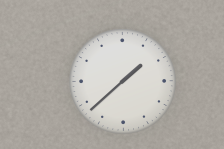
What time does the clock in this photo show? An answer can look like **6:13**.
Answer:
**1:38**
